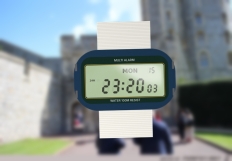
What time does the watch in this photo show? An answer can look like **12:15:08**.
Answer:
**23:20:03**
